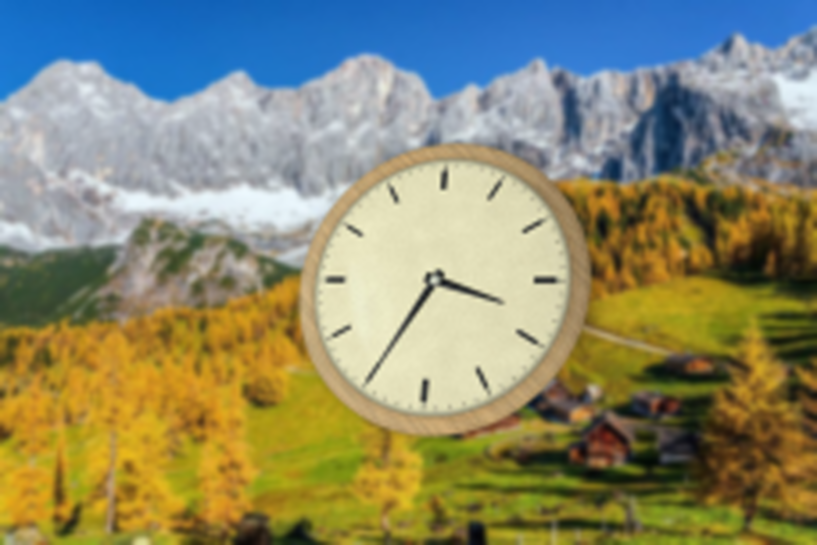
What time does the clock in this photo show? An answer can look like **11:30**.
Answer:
**3:35**
